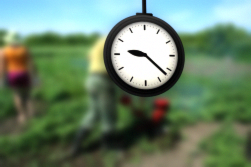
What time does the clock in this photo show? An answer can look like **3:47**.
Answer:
**9:22**
